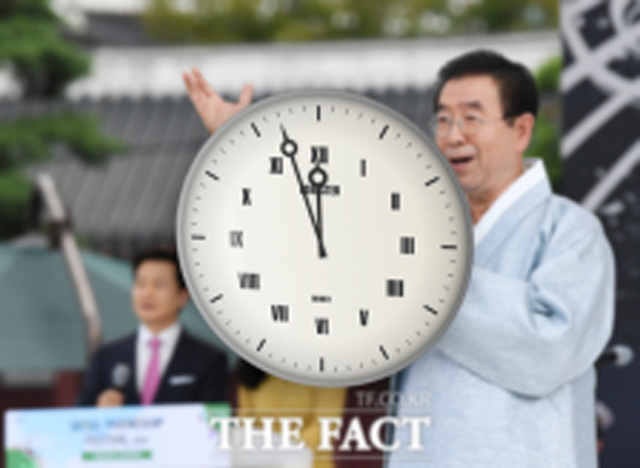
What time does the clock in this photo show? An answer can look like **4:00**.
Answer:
**11:57**
